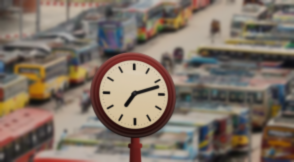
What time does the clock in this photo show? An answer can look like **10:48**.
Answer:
**7:12**
